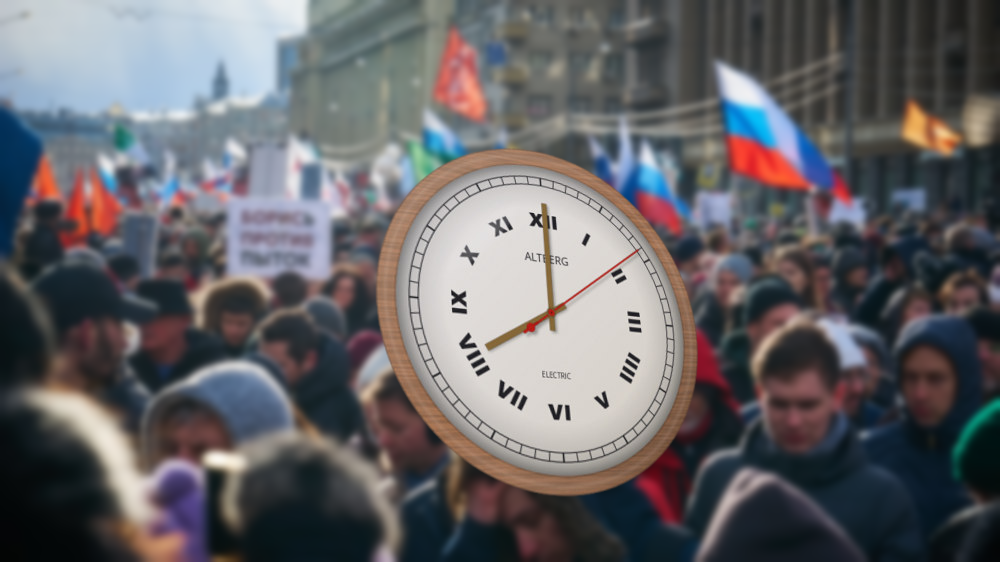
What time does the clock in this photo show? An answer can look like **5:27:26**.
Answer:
**8:00:09**
